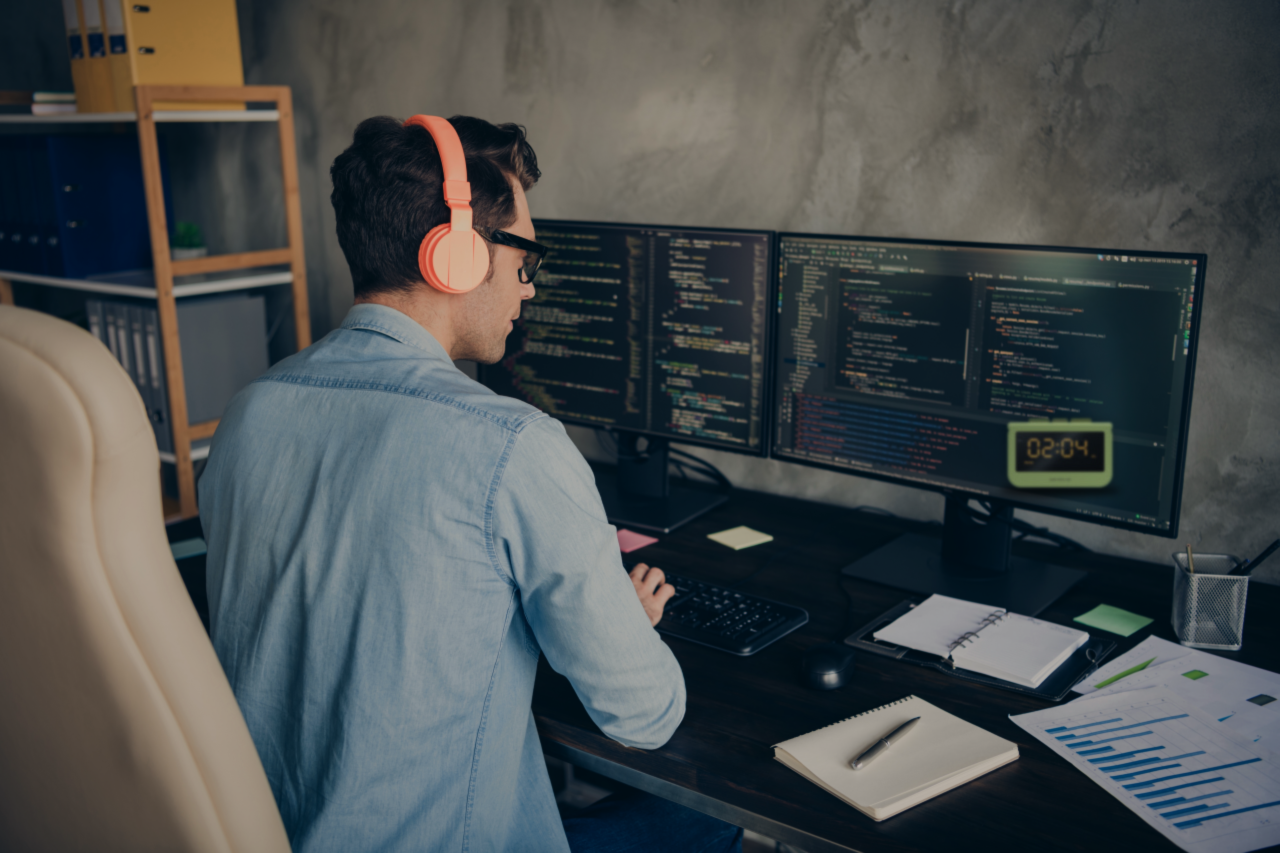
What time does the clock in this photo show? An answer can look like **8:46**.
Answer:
**2:04**
